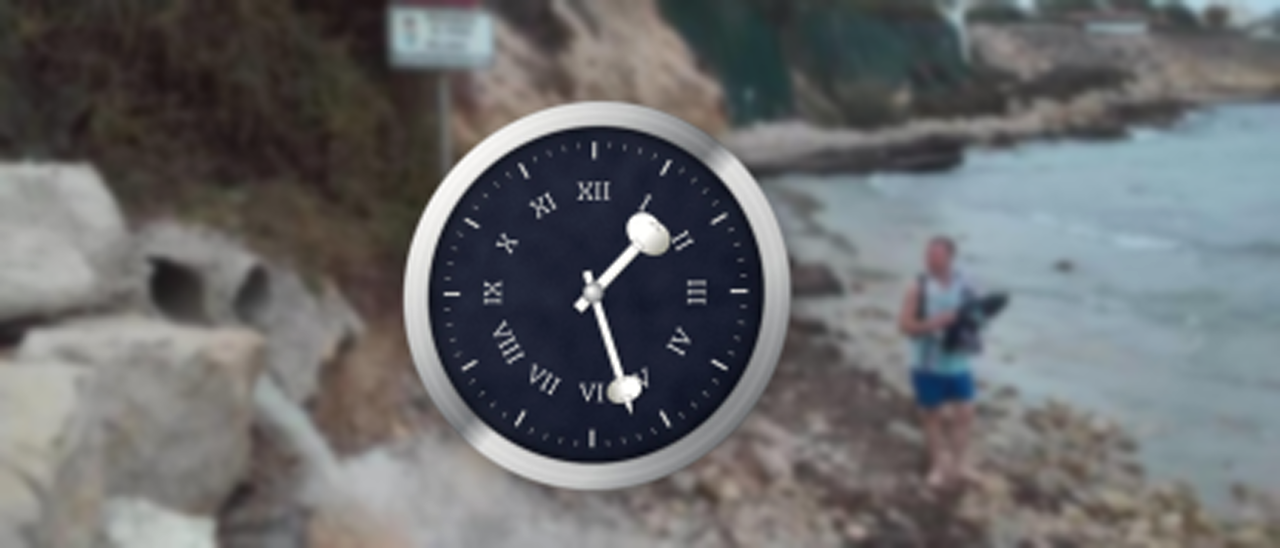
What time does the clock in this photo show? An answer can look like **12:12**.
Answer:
**1:27**
